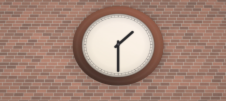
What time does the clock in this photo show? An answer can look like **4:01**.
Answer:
**1:30**
